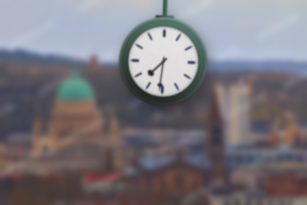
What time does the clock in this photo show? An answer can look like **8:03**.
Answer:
**7:31**
